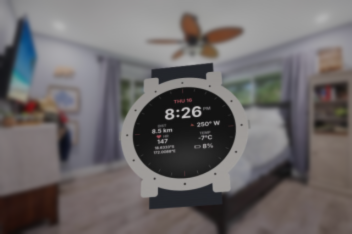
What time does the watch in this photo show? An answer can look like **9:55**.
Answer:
**8:26**
